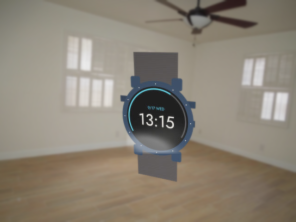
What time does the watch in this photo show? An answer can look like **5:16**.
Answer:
**13:15**
